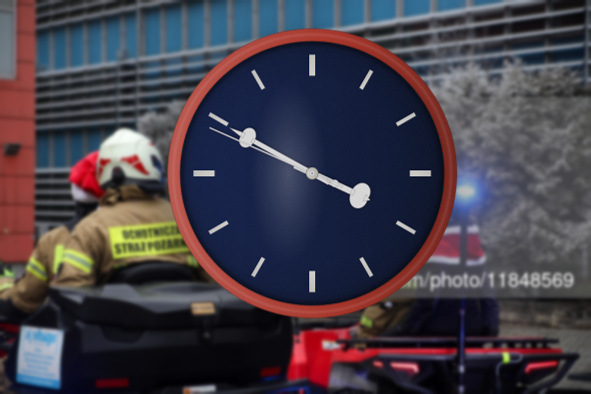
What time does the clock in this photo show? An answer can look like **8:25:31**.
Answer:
**3:49:49**
